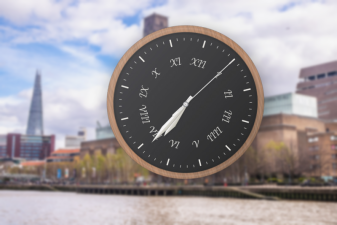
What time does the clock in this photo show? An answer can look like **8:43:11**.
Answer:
**6:34:05**
